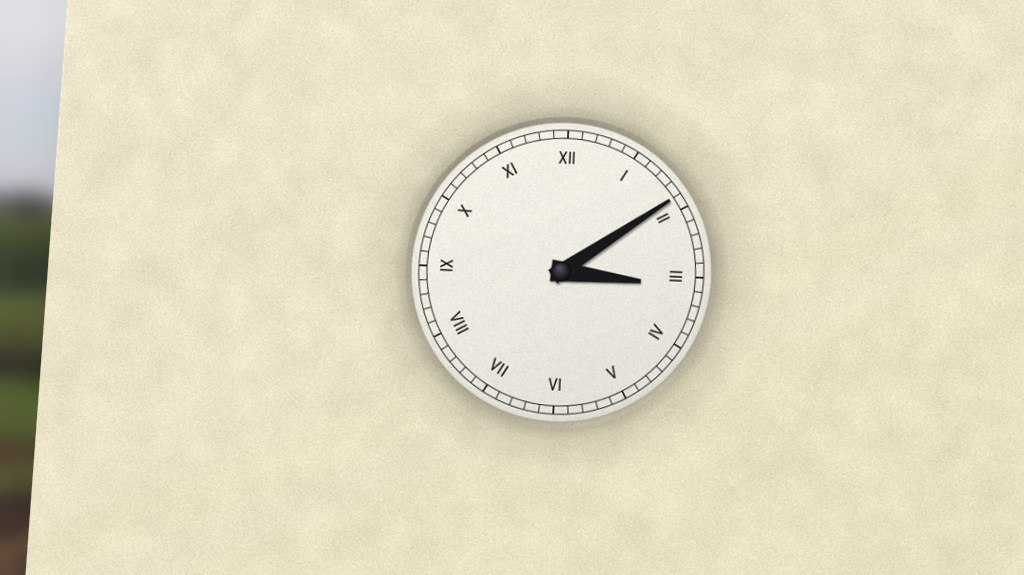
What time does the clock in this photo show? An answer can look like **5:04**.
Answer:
**3:09**
